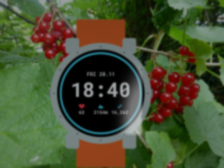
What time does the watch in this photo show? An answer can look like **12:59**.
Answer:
**18:40**
